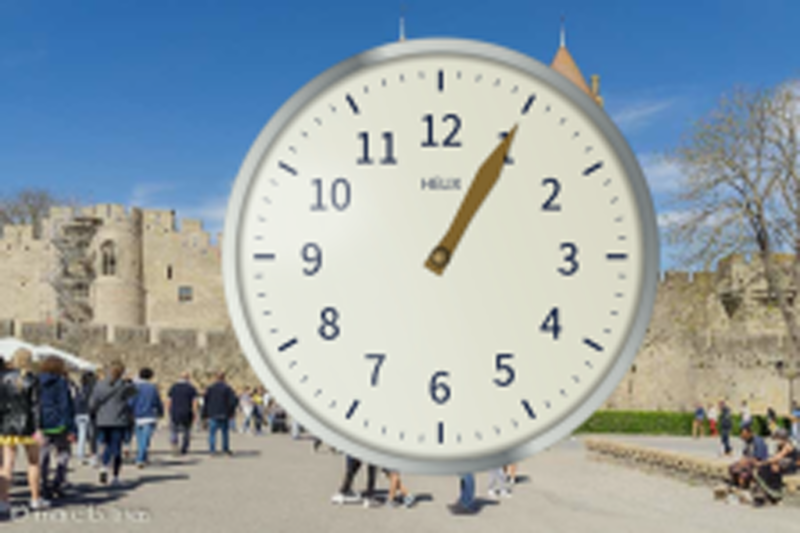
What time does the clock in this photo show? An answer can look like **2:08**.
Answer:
**1:05**
